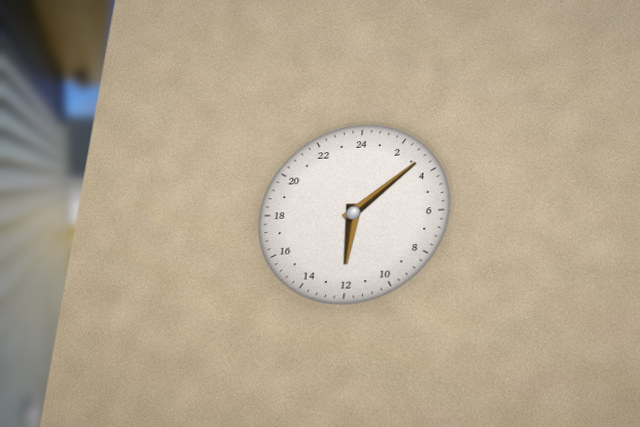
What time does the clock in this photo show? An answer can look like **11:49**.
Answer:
**12:08**
